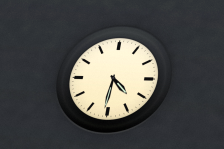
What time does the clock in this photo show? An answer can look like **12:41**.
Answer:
**4:31**
